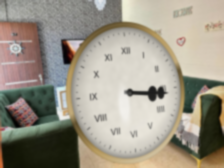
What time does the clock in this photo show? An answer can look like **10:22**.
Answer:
**3:16**
